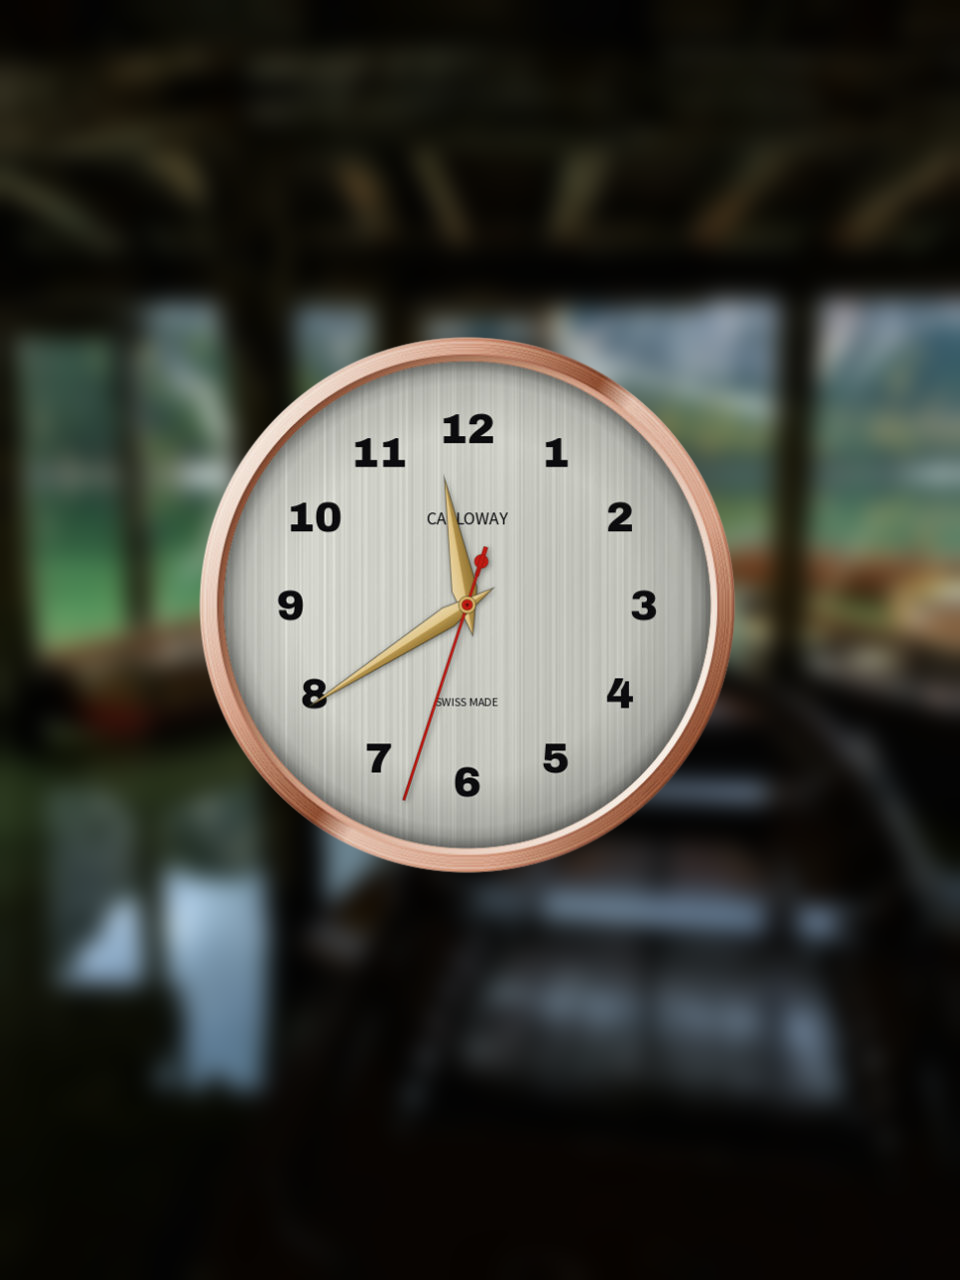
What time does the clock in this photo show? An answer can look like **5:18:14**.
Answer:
**11:39:33**
